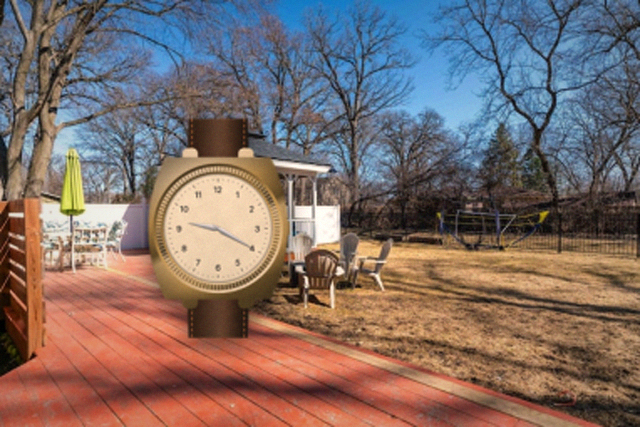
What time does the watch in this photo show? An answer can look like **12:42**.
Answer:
**9:20**
